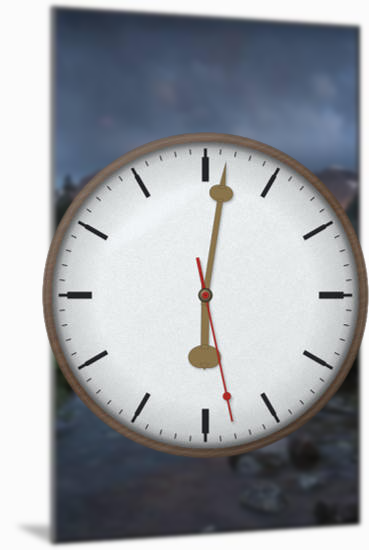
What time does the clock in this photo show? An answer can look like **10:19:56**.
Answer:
**6:01:28**
